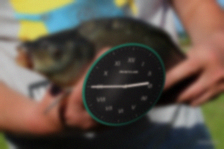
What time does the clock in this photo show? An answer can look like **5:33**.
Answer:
**2:45**
